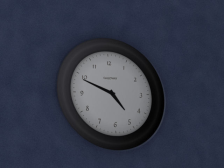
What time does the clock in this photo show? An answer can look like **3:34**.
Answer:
**4:49**
